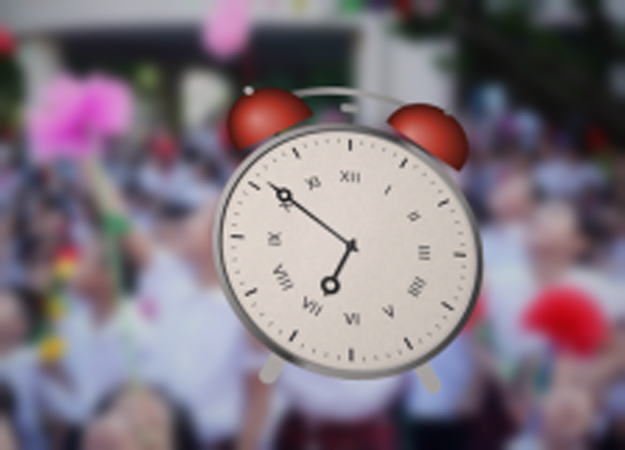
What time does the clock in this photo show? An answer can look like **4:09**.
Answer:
**6:51**
